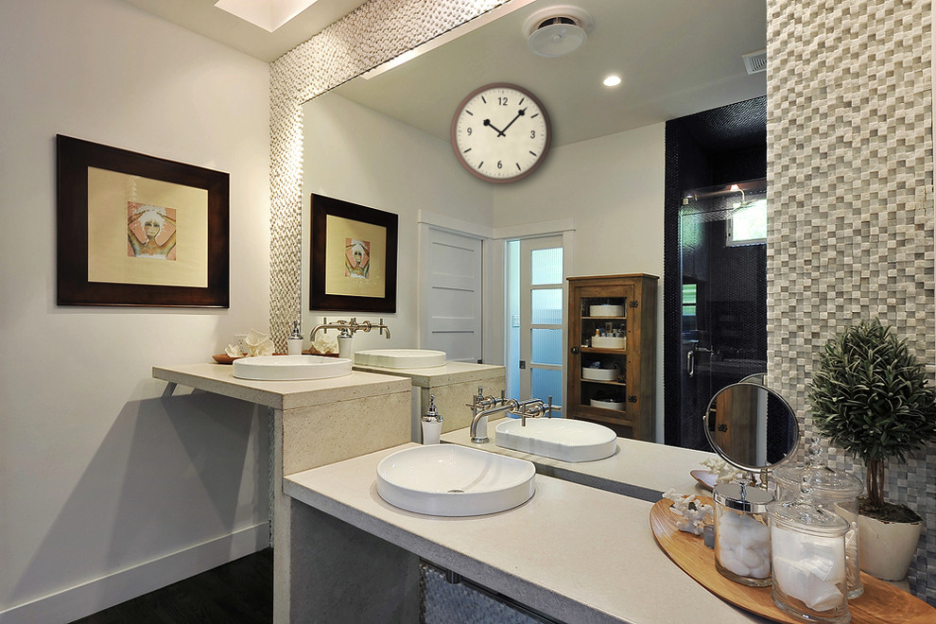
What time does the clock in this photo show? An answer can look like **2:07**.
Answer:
**10:07**
